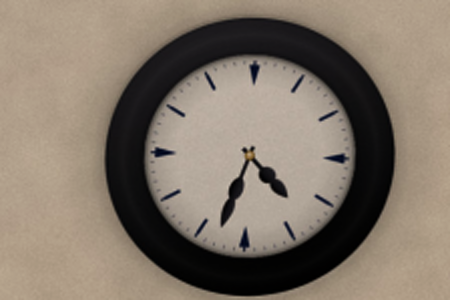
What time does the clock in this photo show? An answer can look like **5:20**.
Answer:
**4:33**
